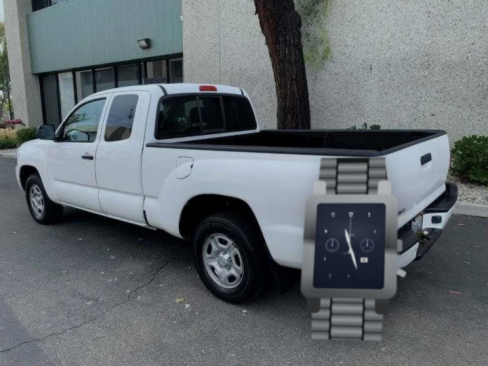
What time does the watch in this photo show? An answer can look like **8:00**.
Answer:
**11:27**
